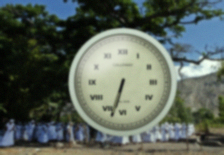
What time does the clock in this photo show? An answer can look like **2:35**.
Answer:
**6:33**
